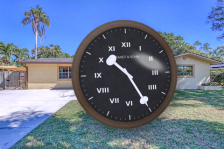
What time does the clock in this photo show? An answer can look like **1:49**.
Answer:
**10:25**
